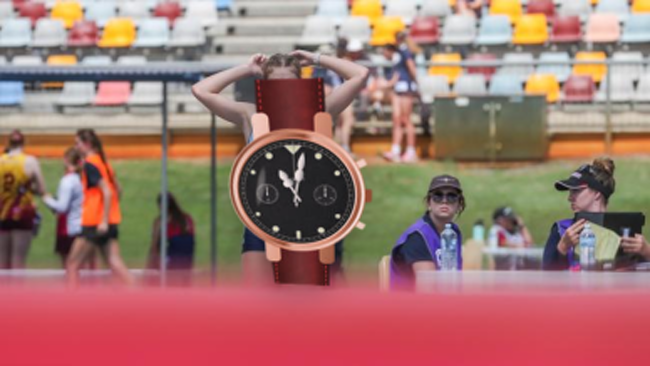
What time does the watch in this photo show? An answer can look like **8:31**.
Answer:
**11:02**
